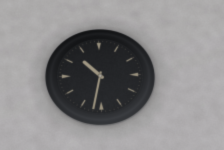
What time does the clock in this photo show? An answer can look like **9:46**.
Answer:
**10:32**
